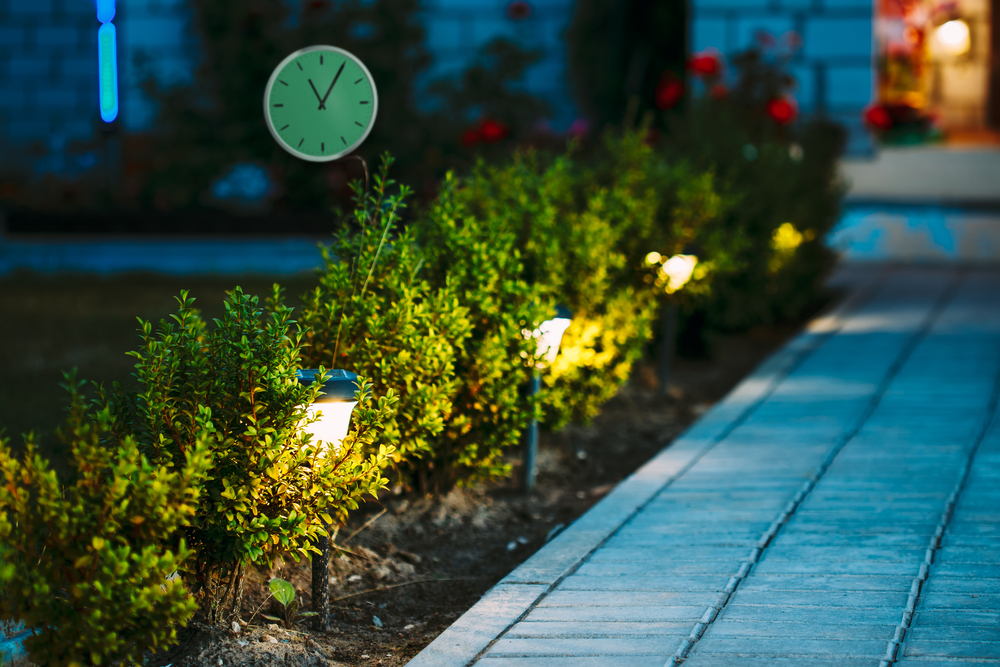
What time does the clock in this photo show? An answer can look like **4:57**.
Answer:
**11:05**
